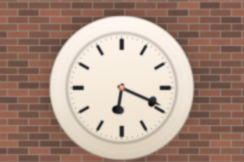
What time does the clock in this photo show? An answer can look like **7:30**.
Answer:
**6:19**
